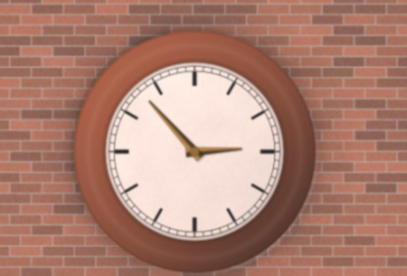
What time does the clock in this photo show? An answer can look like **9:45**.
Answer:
**2:53**
